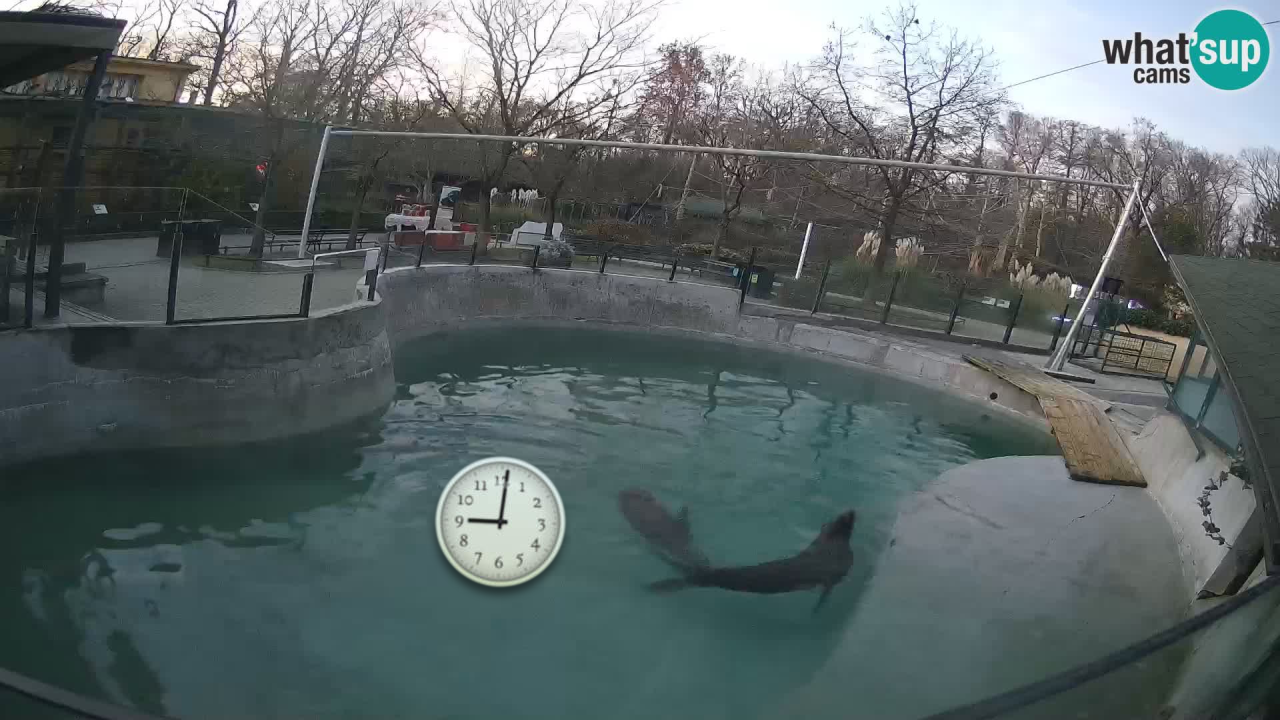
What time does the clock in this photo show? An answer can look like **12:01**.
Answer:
**9:01**
